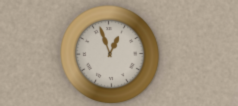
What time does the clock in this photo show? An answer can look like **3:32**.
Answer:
**12:57**
